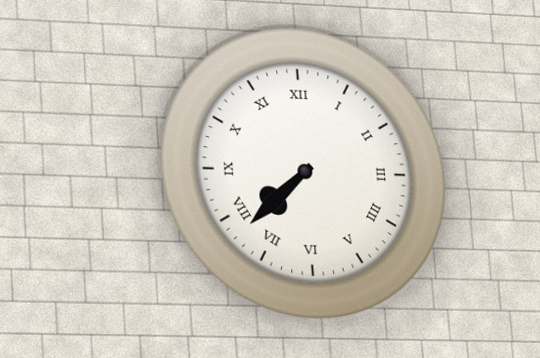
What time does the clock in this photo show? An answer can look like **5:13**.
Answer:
**7:38**
